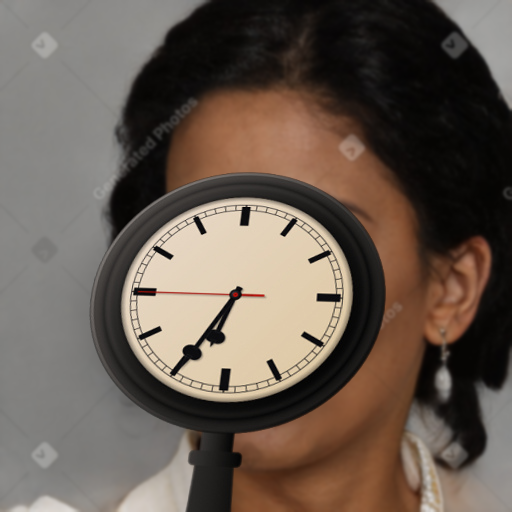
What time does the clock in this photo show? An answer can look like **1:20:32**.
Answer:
**6:34:45**
